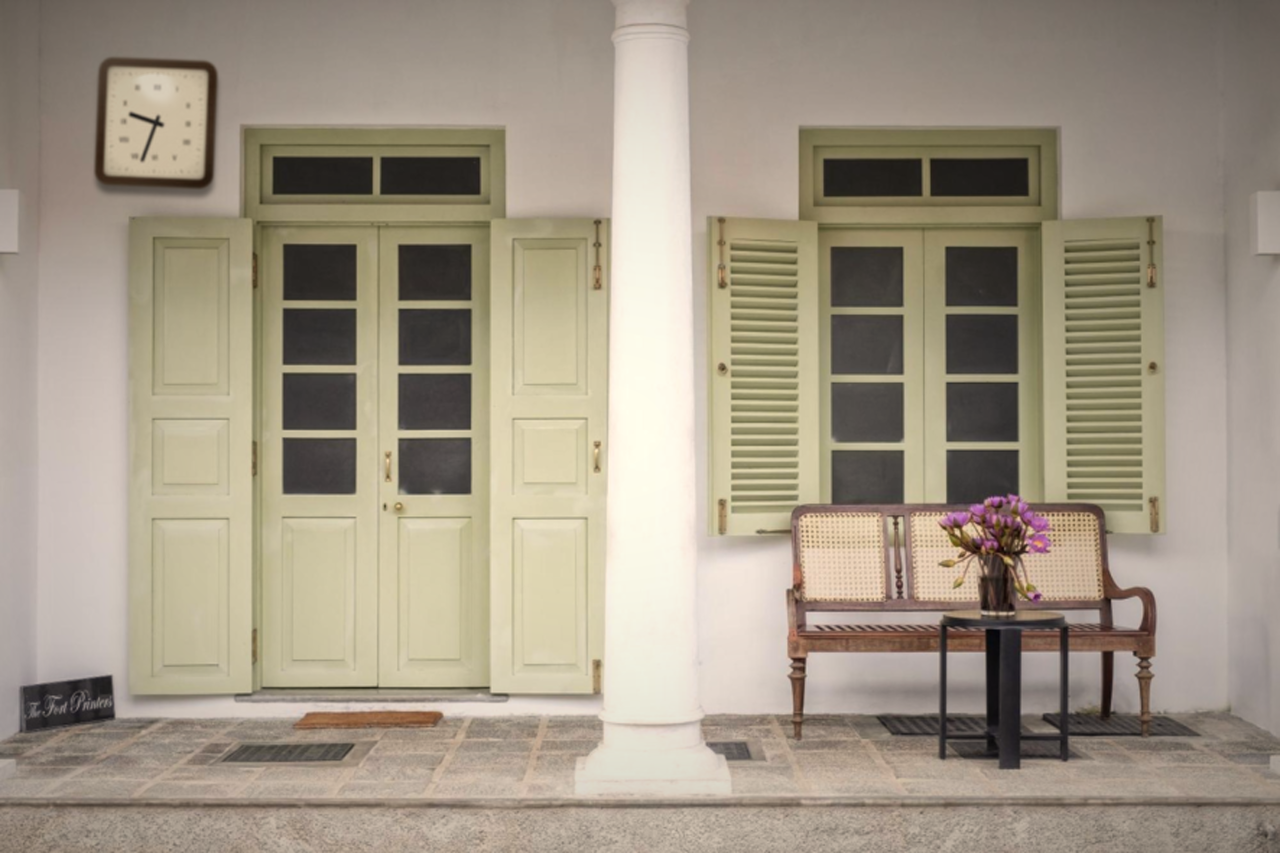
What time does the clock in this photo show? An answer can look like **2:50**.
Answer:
**9:33**
